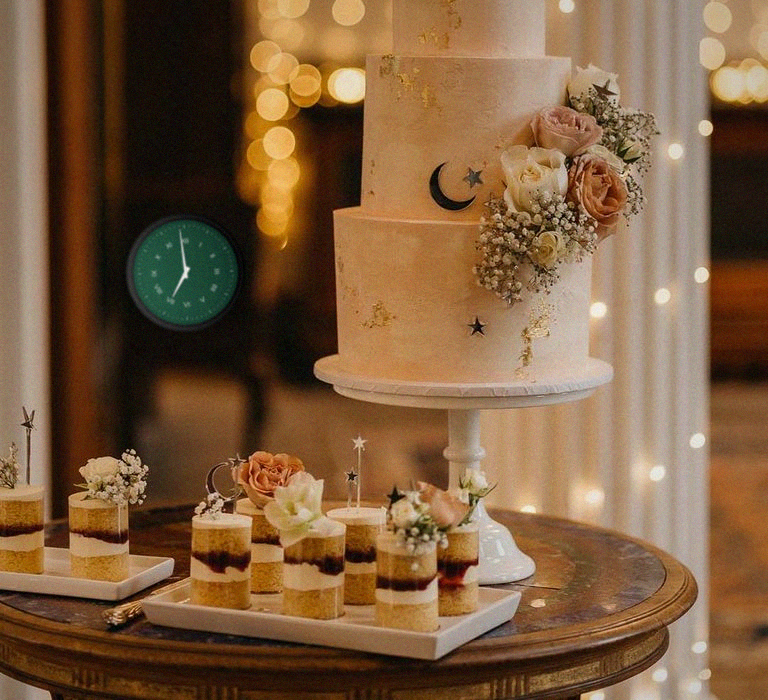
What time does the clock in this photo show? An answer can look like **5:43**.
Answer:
**6:59**
